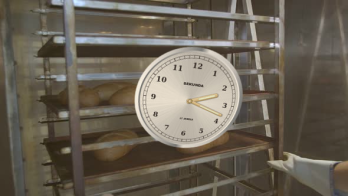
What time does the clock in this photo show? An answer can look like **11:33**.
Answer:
**2:18**
